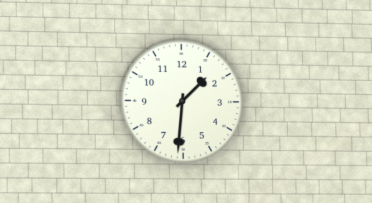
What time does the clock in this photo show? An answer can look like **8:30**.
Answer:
**1:31**
